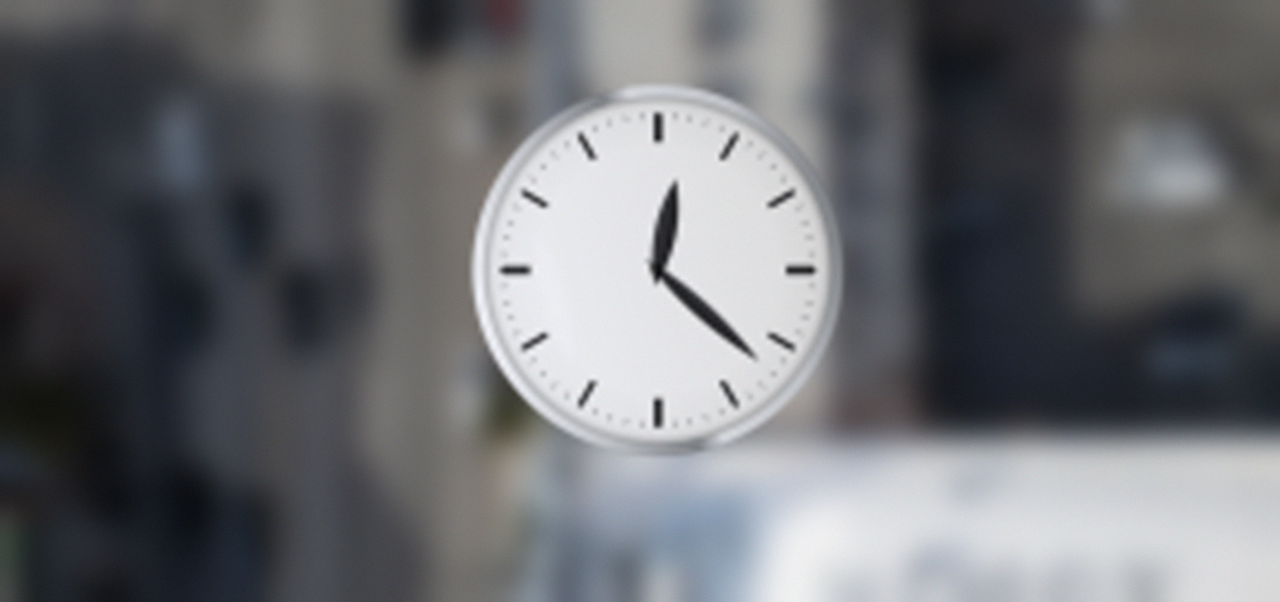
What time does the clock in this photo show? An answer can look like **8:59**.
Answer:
**12:22**
